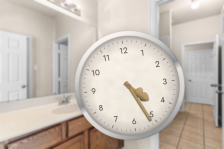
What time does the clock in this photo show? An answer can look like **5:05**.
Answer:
**4:26**
